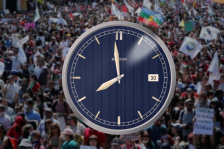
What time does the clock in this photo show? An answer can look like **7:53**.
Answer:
**7:59**
